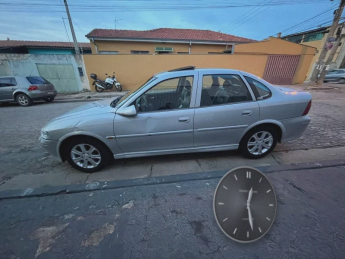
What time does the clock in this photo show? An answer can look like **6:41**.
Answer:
**12:28**
